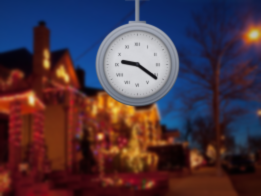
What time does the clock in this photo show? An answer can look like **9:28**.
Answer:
**9:21**
